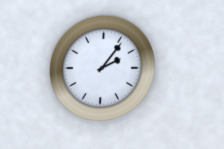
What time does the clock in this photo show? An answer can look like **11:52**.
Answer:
**2:06**
